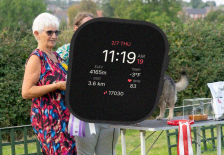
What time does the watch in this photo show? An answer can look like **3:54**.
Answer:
**11:19**
